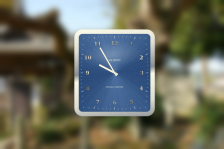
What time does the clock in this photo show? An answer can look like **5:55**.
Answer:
**9:55**
